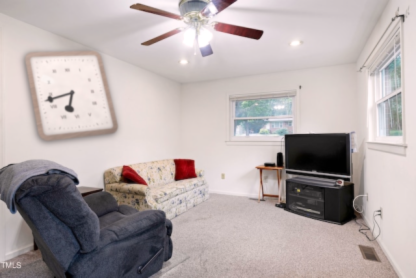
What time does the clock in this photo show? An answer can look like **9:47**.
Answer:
**6:43**
